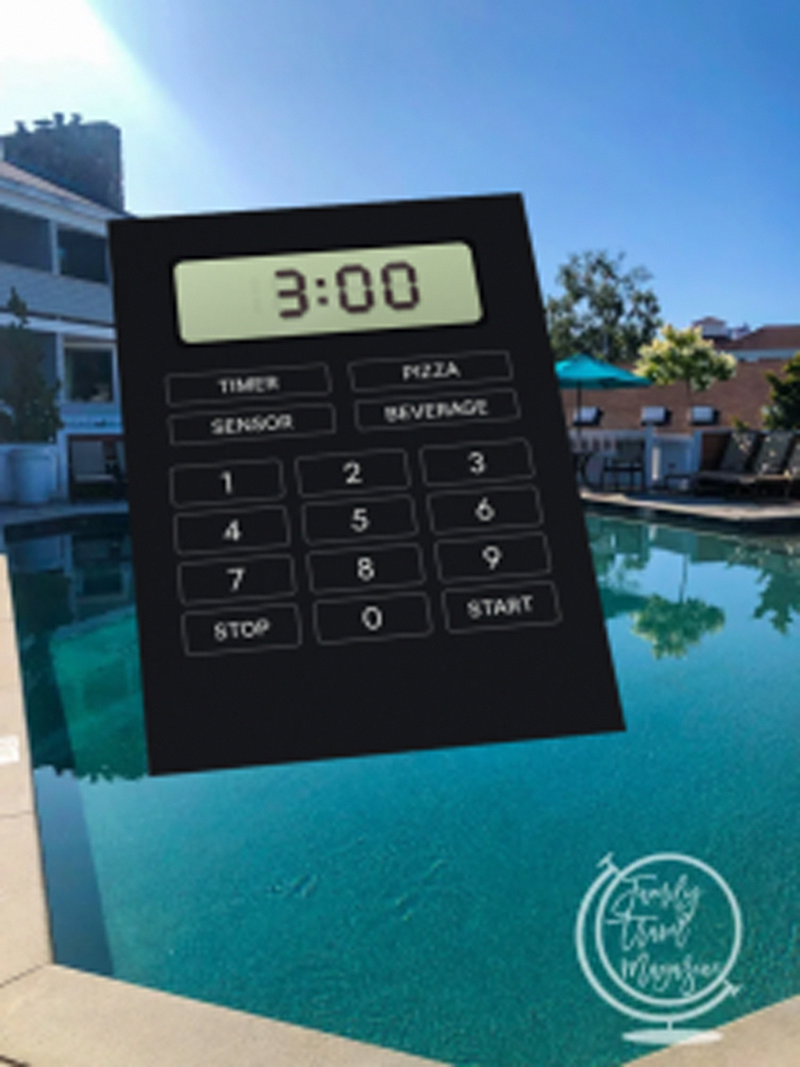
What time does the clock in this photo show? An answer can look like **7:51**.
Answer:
**3:00**
